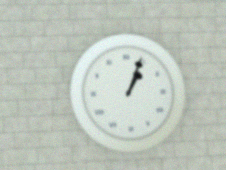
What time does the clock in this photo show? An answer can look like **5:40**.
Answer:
**1:04**
